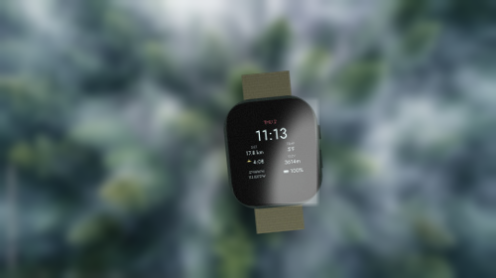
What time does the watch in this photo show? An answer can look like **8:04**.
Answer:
**11:13**
